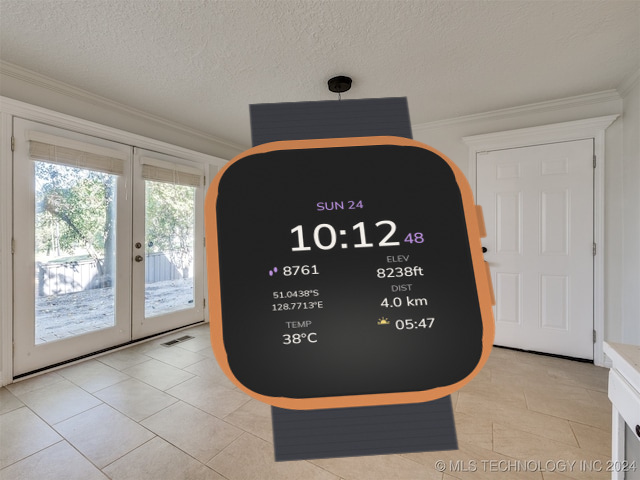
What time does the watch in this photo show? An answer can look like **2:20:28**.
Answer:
**10:12:48**
